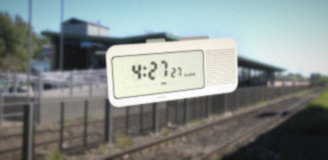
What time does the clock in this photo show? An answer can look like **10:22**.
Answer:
**4:27**
